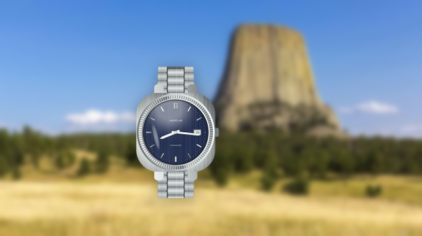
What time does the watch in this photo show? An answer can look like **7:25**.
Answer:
**8:16**
